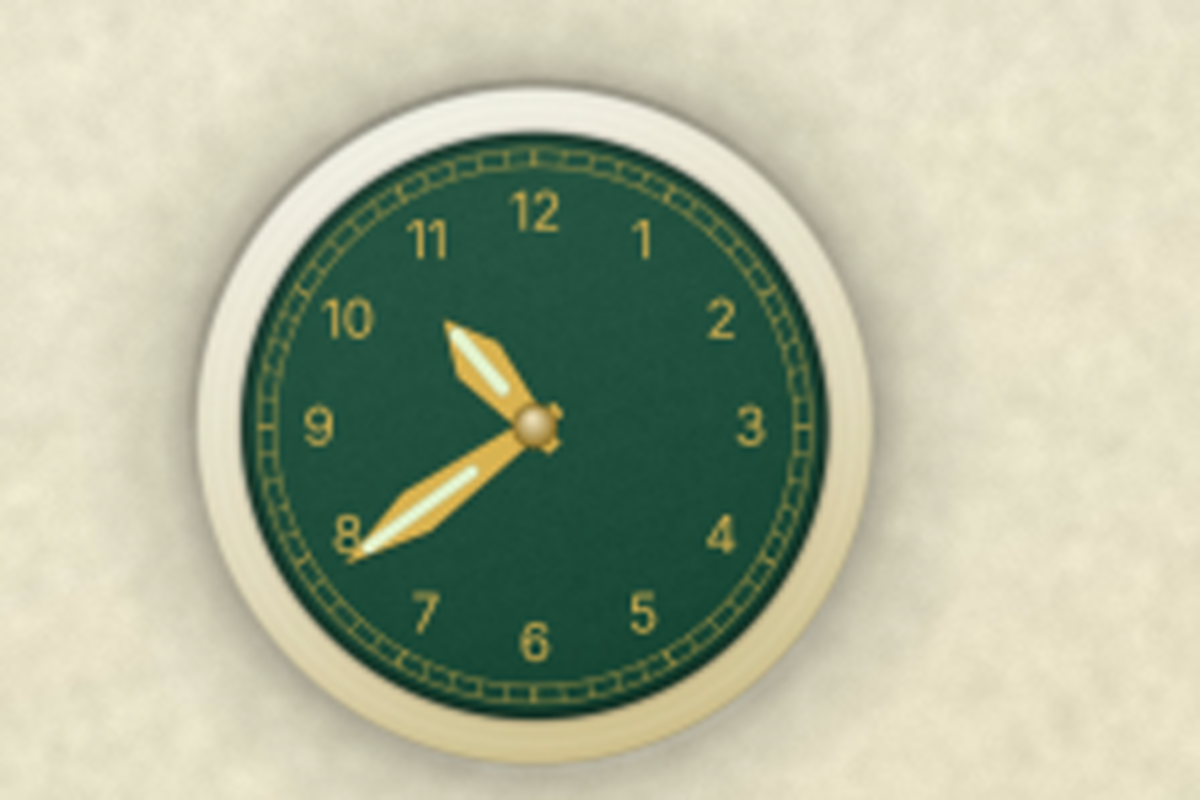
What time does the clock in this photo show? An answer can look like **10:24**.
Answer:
**10:39**
